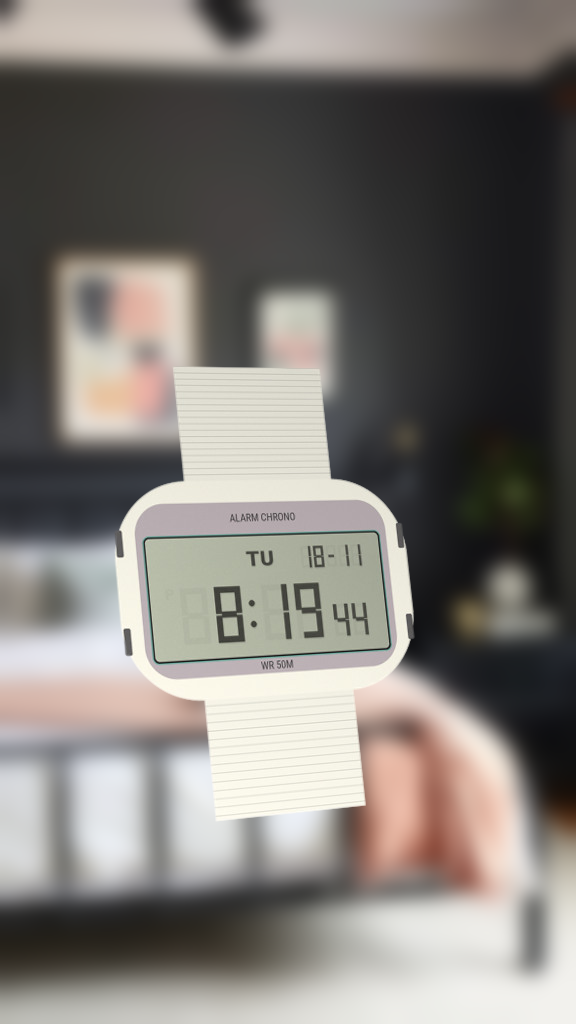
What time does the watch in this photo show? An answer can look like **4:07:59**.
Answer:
**8:19:44**
